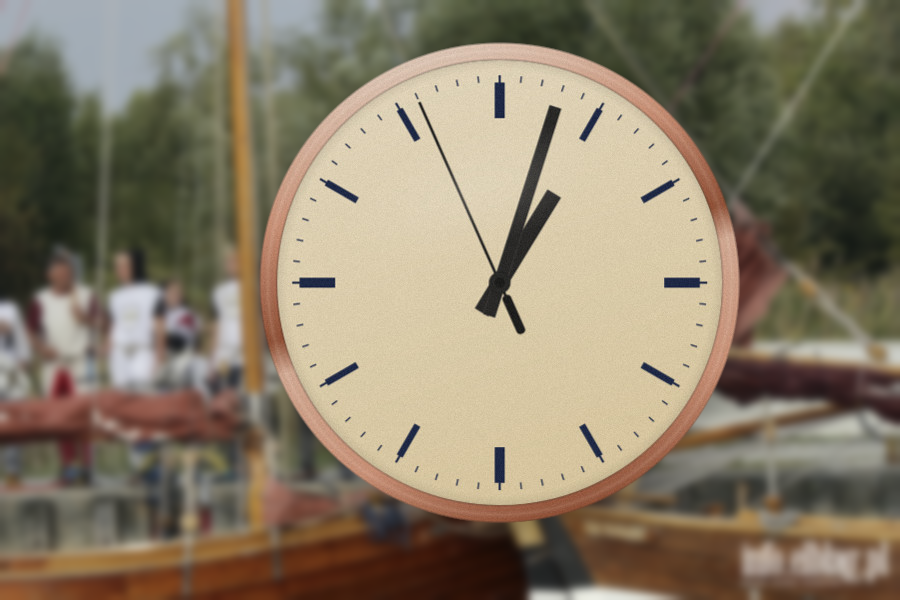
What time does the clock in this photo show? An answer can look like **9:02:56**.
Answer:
**1:02:56**
